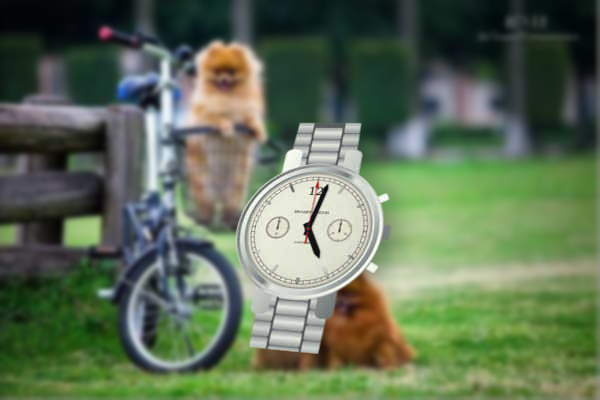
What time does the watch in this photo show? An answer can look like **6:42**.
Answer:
**5:02**
